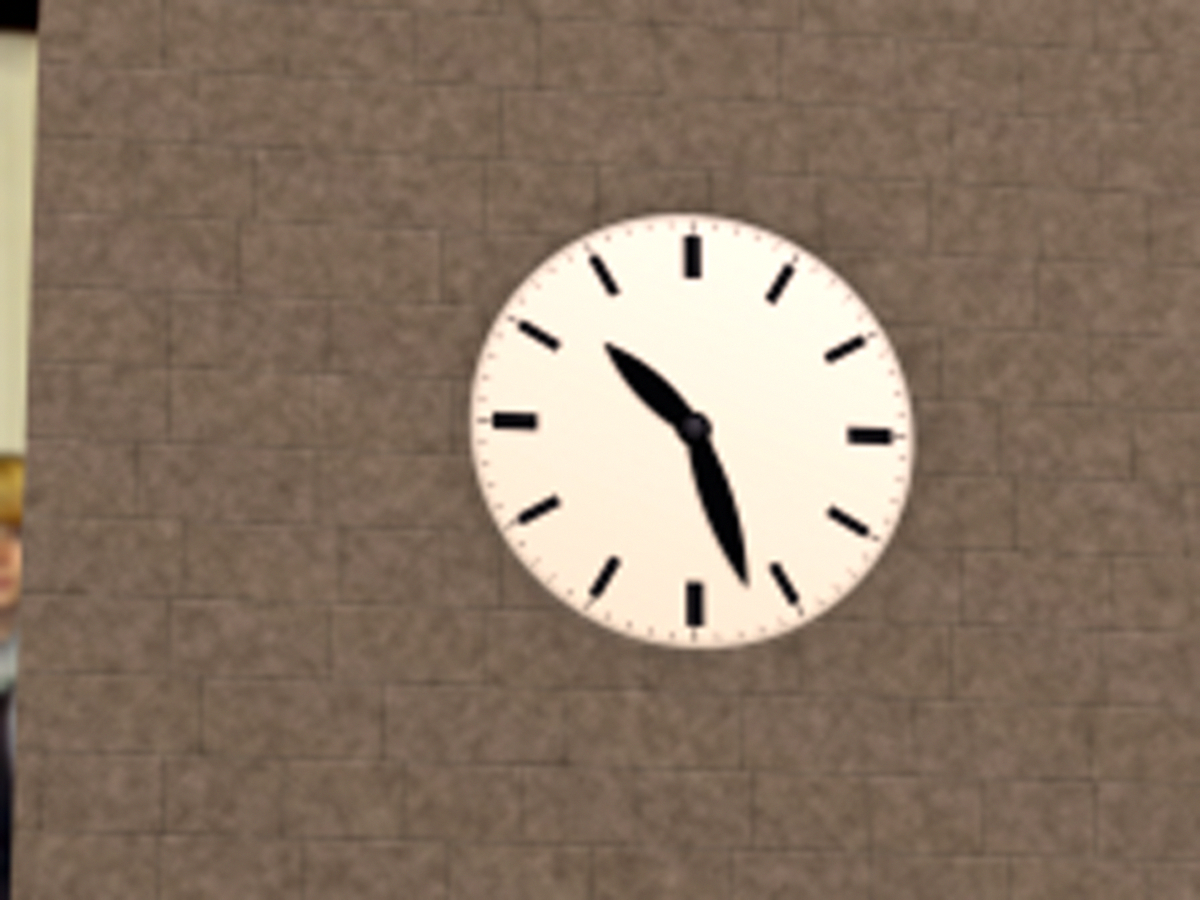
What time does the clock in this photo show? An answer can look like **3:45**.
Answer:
**10:27**
